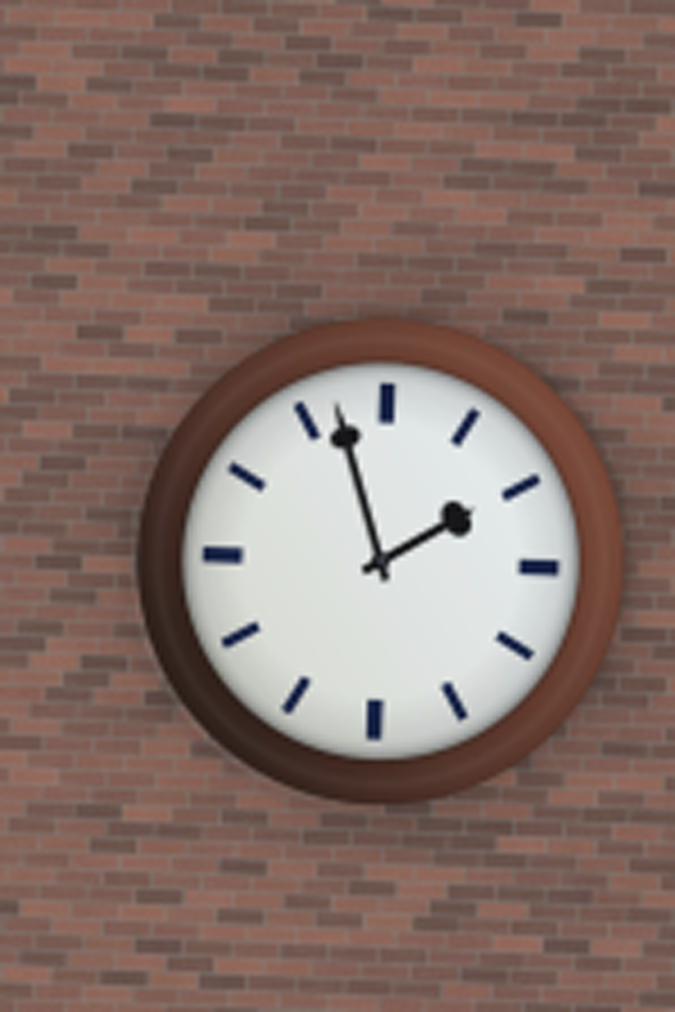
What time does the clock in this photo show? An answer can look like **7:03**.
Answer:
**1:57**
